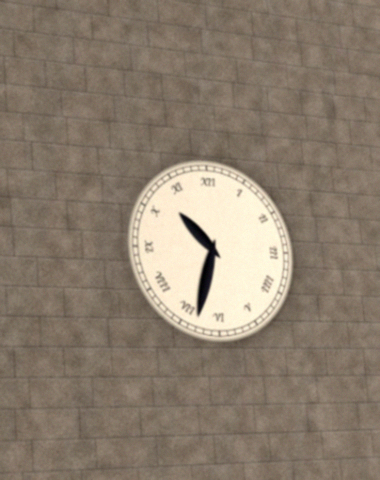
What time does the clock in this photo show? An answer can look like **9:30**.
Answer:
**10:33**
